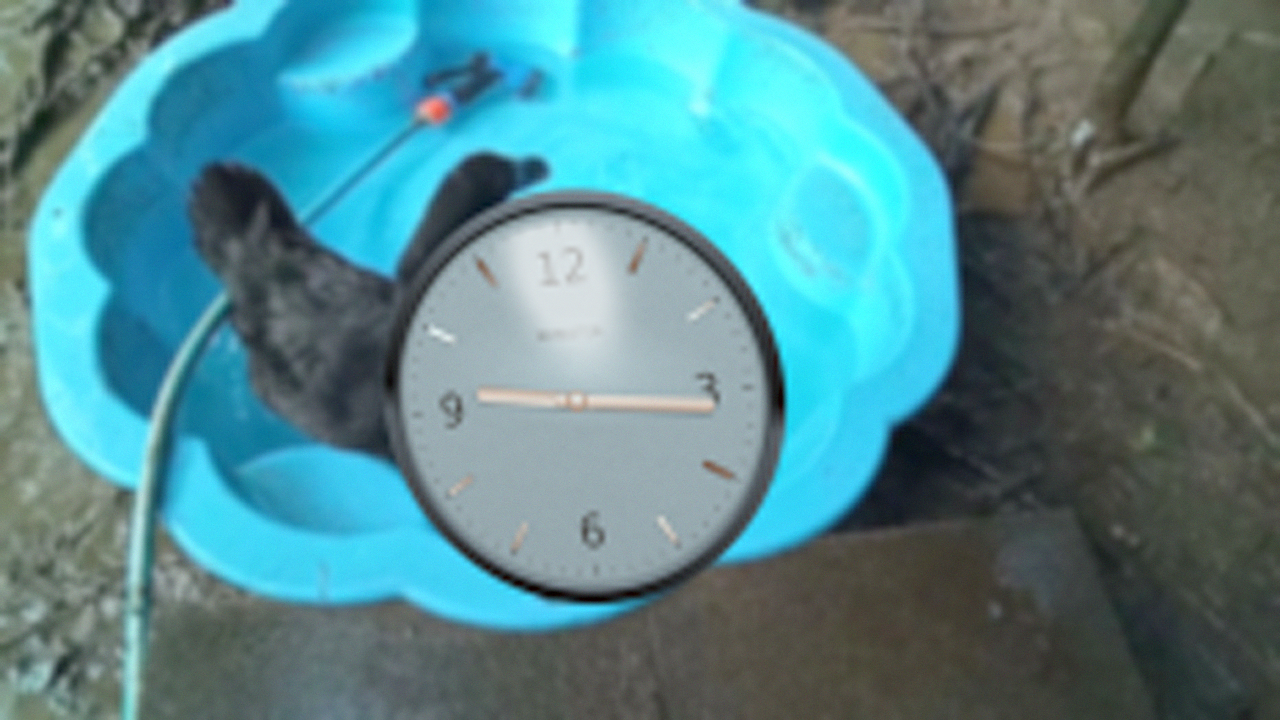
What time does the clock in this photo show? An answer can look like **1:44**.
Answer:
**9:16**
